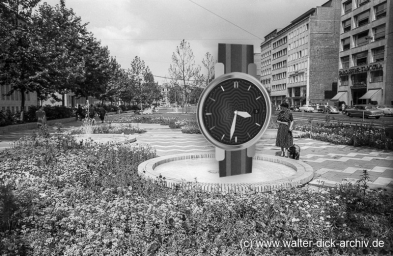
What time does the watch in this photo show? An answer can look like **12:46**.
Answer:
**3:32**
